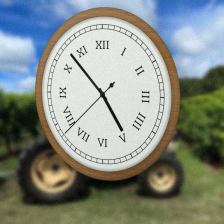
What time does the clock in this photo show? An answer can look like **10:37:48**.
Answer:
**4:52:38**
